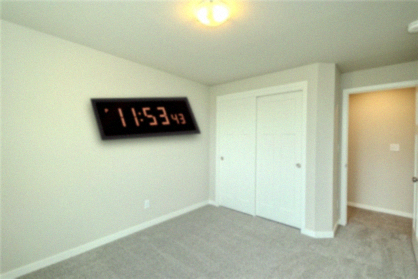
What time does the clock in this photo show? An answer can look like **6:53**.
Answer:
**11:53**
